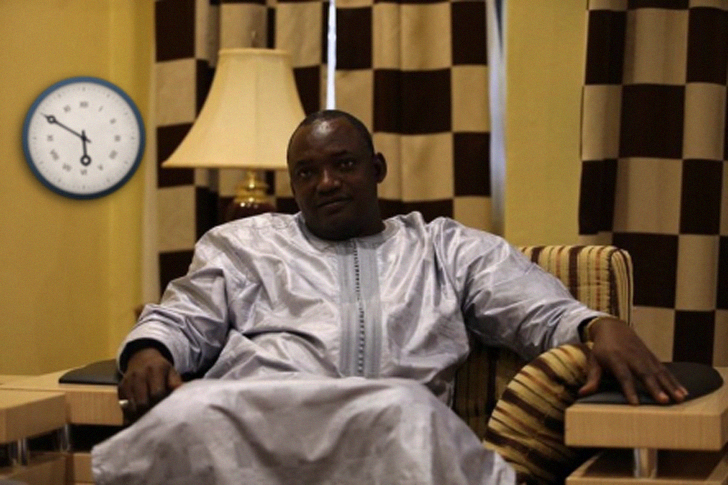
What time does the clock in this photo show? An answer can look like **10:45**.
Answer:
**5:50**
